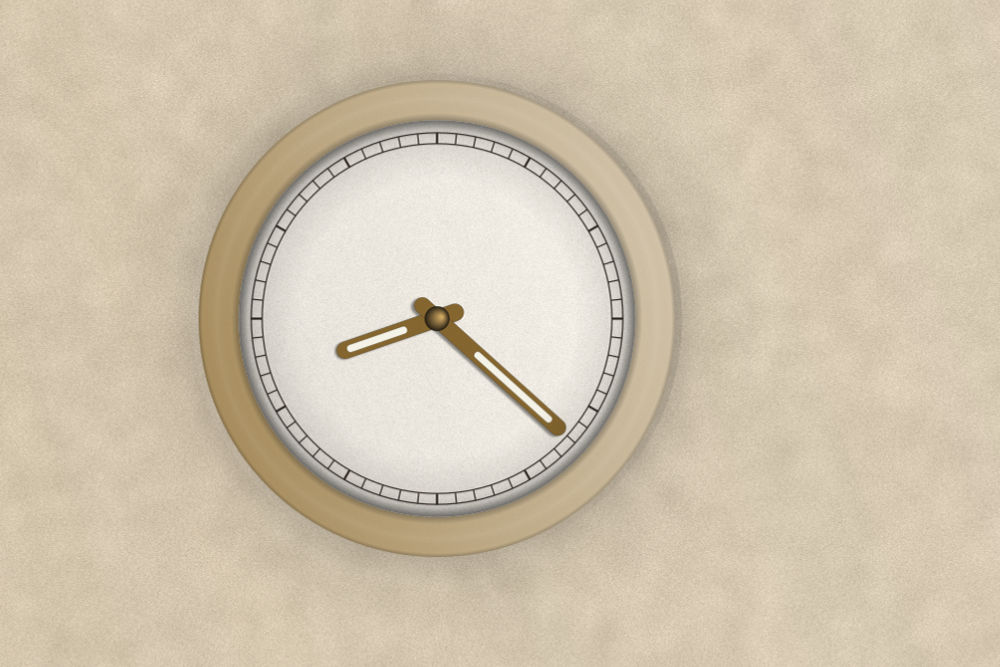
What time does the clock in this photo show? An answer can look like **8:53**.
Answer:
**8:22**
